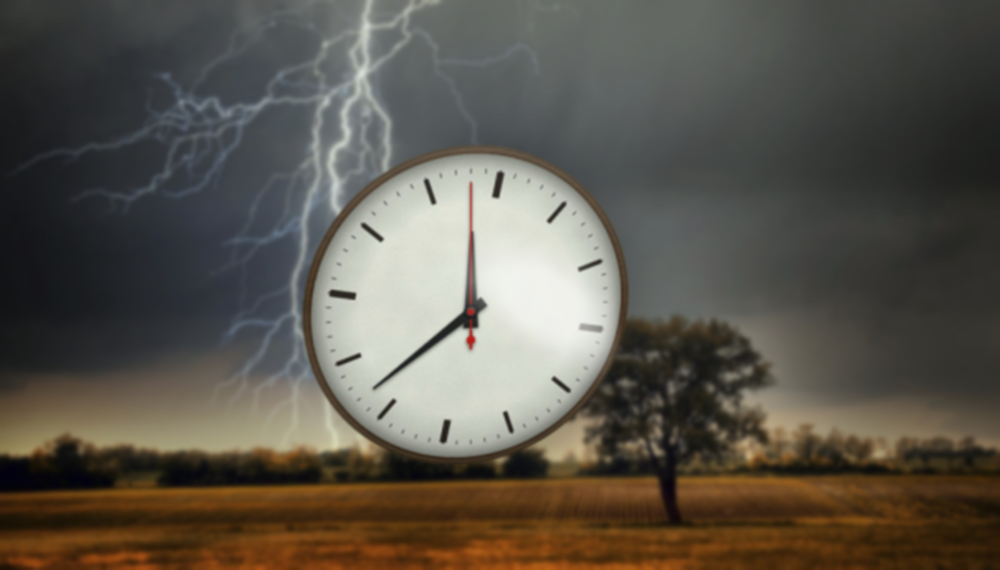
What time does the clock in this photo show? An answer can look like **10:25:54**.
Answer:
**11:36:58**
